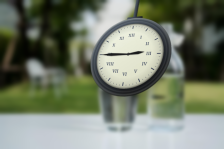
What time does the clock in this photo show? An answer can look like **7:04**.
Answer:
**2:45**
